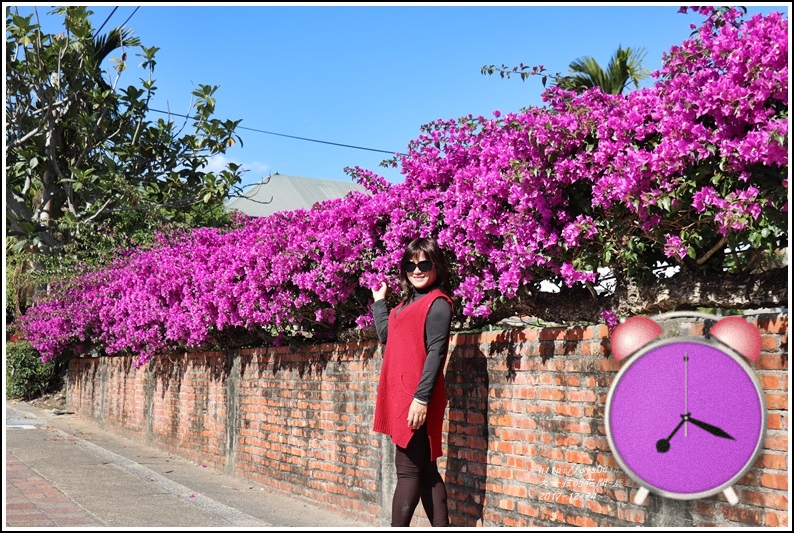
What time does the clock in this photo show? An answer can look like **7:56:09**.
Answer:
**7:19:00**
